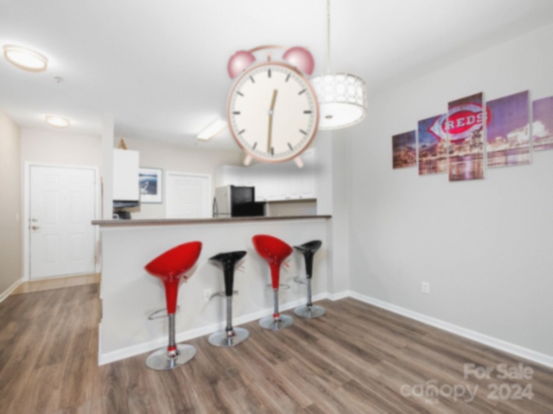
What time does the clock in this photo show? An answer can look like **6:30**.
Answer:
**12:31**
